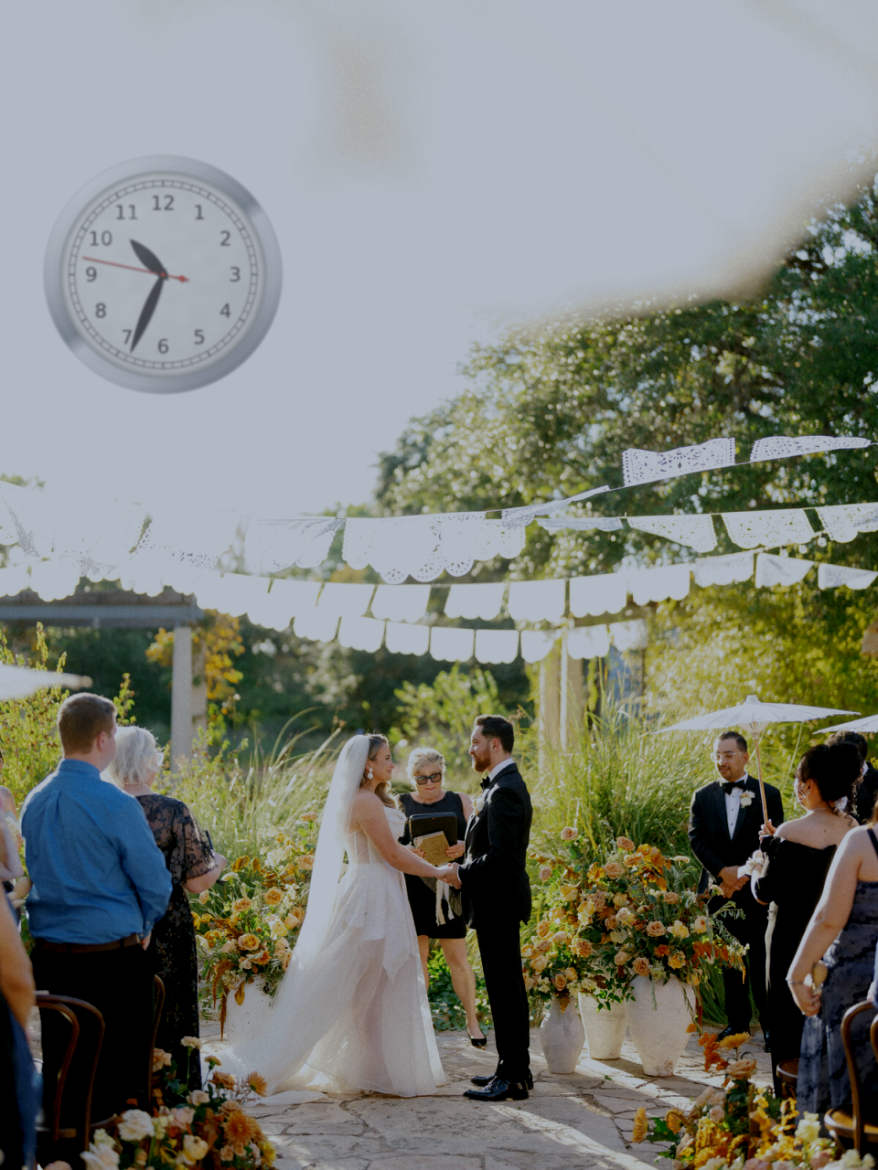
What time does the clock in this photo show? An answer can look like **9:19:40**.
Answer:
**10:33:47**
